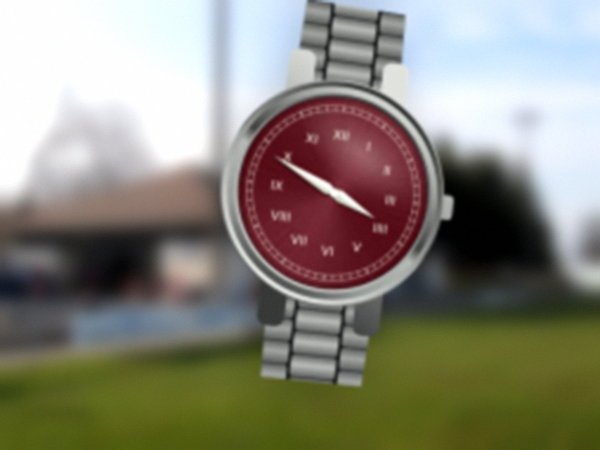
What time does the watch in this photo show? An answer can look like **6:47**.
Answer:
**3:49**
